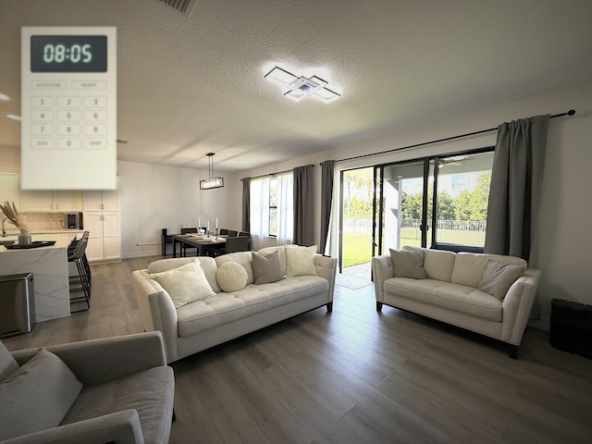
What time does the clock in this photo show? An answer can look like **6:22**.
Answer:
**8:05**
